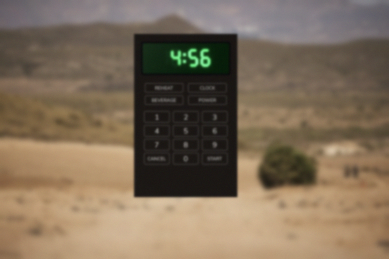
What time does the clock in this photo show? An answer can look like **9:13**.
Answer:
**4:56**
